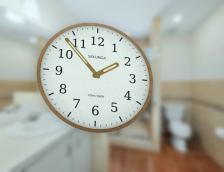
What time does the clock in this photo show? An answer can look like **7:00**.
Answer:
**1:53**
